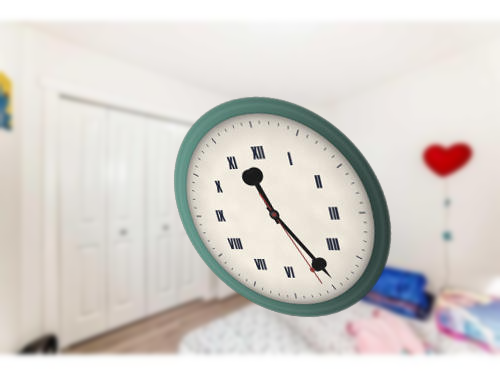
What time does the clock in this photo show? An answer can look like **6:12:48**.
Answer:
**11:24:26**
